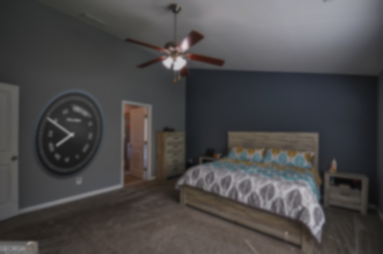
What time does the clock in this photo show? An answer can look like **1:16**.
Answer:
**7:49**
